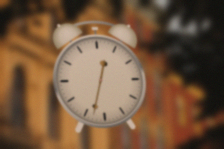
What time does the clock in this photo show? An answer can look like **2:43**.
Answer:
**12:33**
